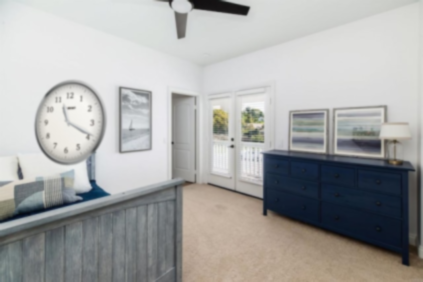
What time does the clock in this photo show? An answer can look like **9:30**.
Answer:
**11:19**
